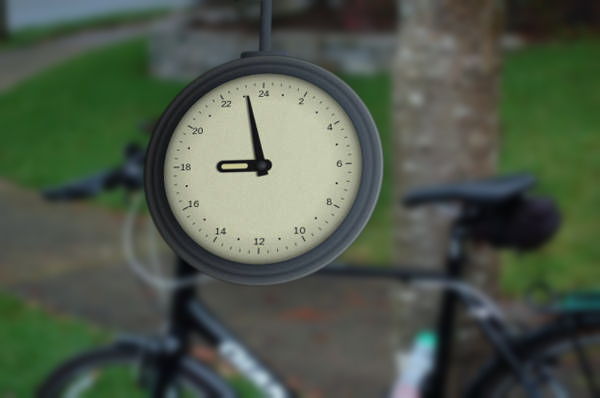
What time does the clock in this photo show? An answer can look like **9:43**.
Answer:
**17:58**
